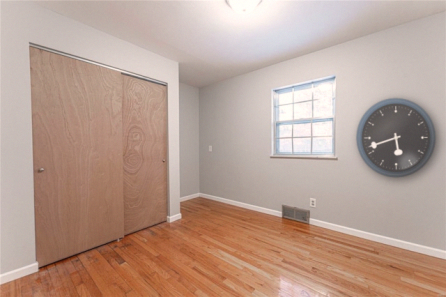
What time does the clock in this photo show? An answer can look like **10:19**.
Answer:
**5:42**
